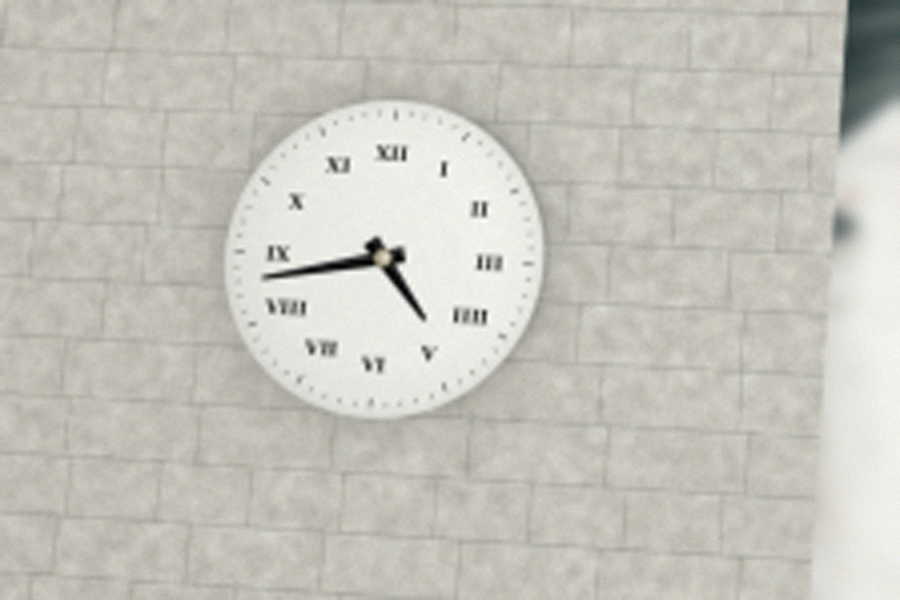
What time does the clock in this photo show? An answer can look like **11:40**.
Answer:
**4:43**
